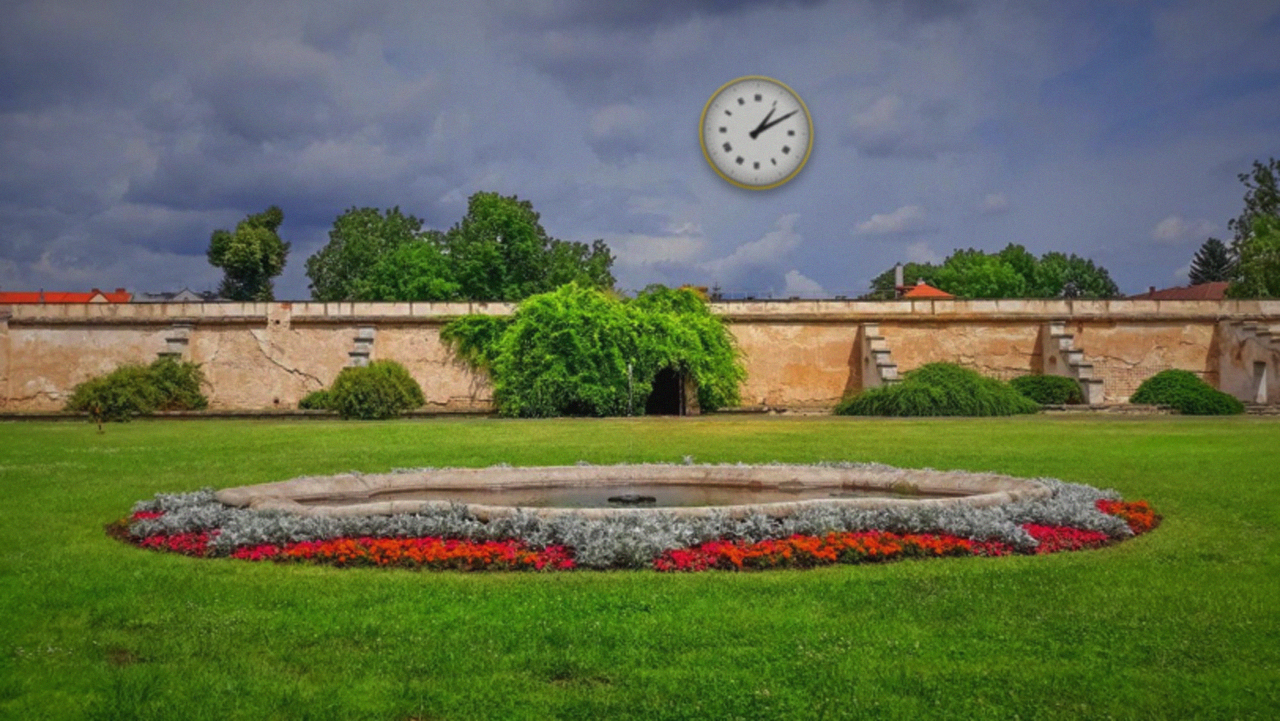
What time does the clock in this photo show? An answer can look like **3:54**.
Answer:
**1:10**
